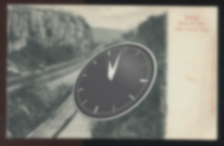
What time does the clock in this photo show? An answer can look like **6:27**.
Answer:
**10:59**
